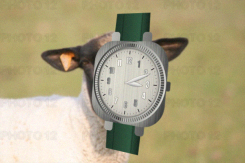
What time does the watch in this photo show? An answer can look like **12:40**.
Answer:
**3:11**
